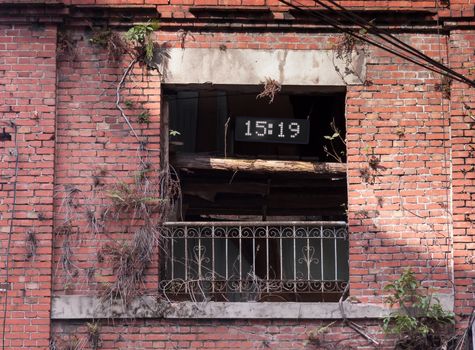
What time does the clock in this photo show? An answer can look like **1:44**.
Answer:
**15:19**
